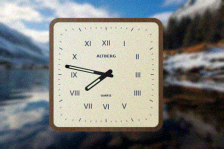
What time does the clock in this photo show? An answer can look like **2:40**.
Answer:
**7:47**
